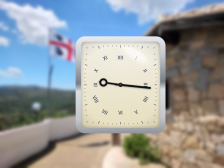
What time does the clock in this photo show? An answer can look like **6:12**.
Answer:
**9:16**
